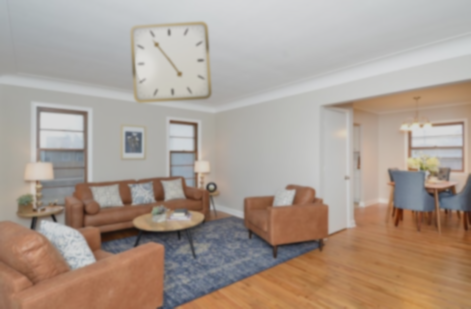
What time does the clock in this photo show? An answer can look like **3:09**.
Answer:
**4:54**
